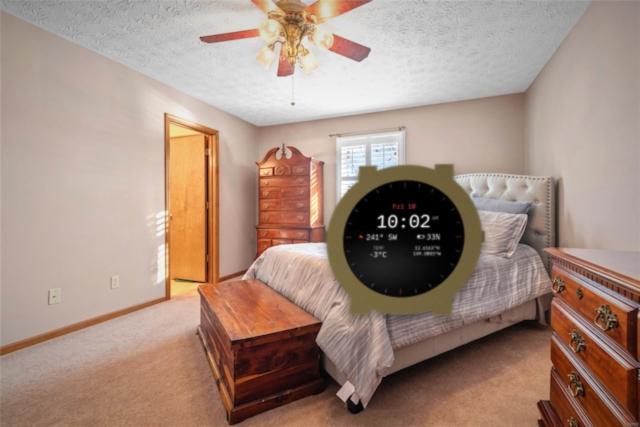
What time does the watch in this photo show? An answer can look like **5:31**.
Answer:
**10:02**
